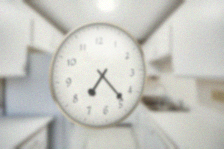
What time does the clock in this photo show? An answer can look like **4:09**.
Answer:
**7:24**
